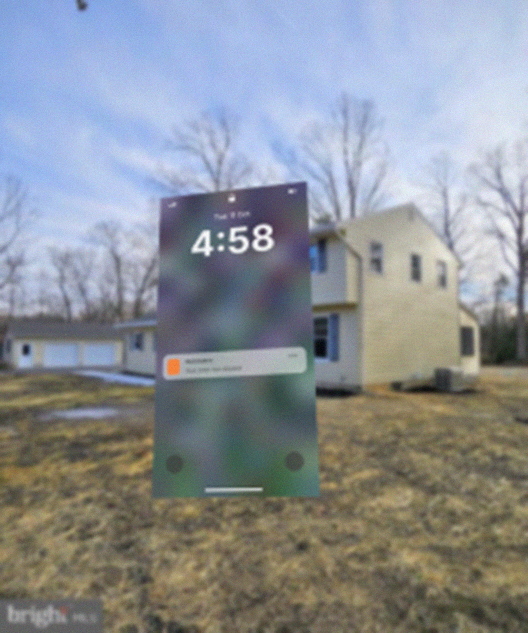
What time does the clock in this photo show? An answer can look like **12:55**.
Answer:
**4:58**
